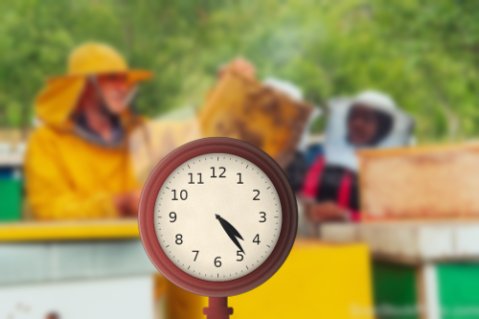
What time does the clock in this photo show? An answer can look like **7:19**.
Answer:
**4:24**
